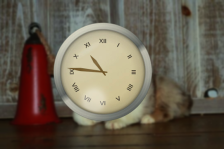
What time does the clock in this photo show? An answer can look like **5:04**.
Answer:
**10:46**
